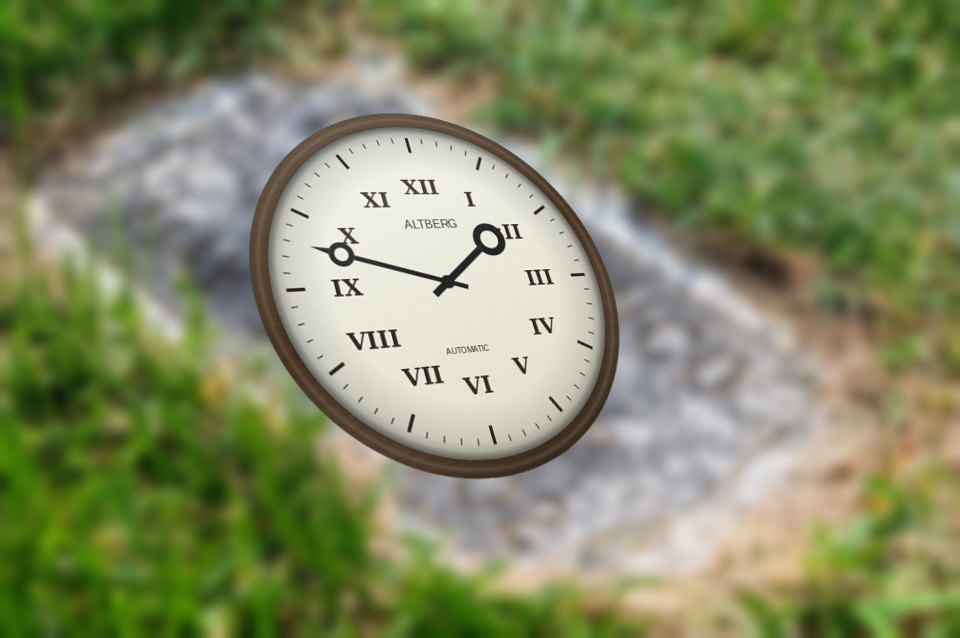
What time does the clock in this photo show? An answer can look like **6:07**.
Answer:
**1:48**
